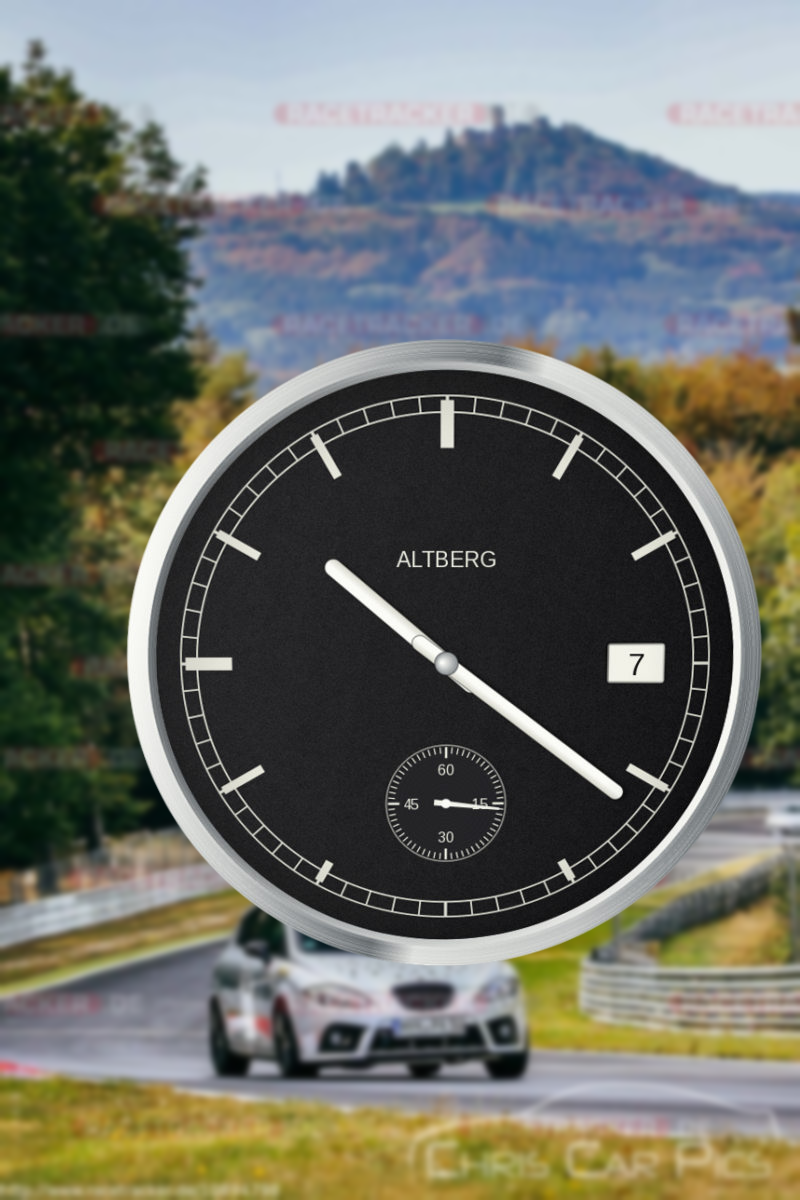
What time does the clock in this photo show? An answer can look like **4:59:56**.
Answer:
**10:21:16**
